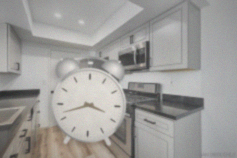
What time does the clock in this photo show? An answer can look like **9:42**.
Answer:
**3:42**
